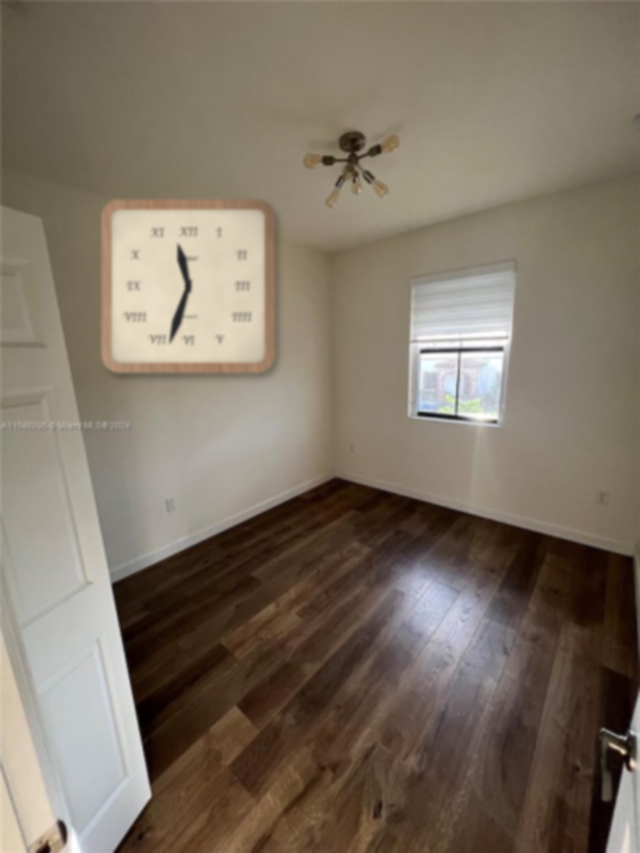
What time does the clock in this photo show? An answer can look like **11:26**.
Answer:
**11:33**
